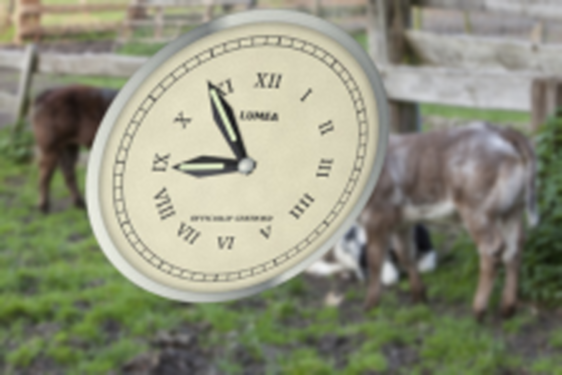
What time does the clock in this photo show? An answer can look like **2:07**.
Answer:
**8:54**
